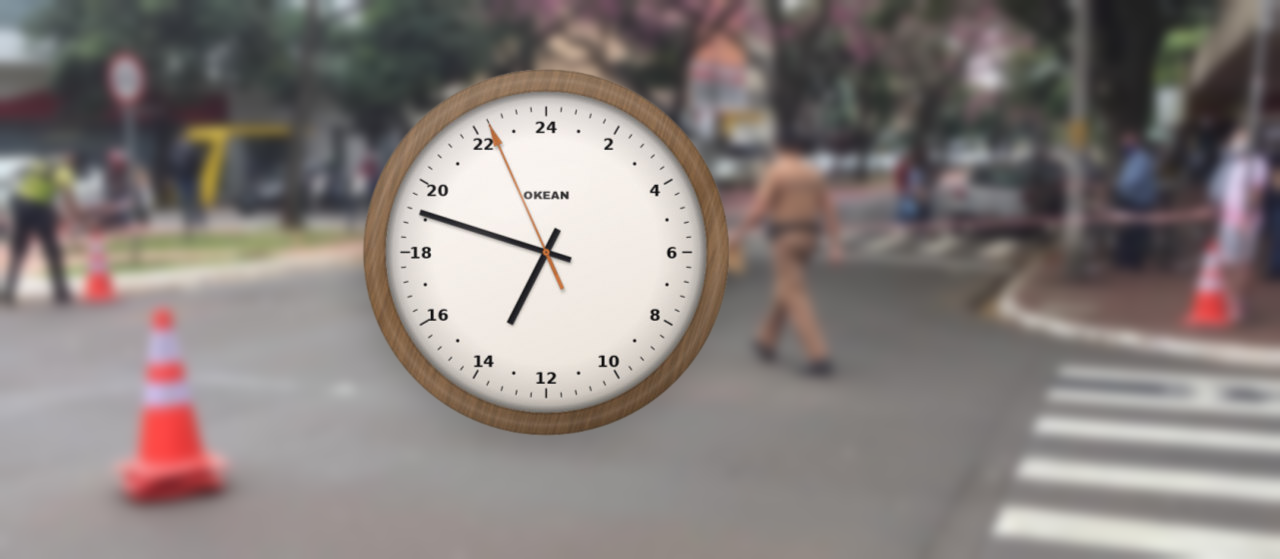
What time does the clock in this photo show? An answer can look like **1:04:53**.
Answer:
**13:47:56**
